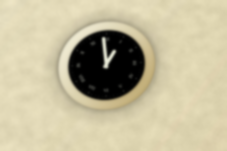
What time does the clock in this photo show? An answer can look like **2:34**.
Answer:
**12:59**
